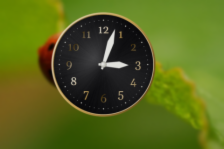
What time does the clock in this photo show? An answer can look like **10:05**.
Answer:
**3:03**
